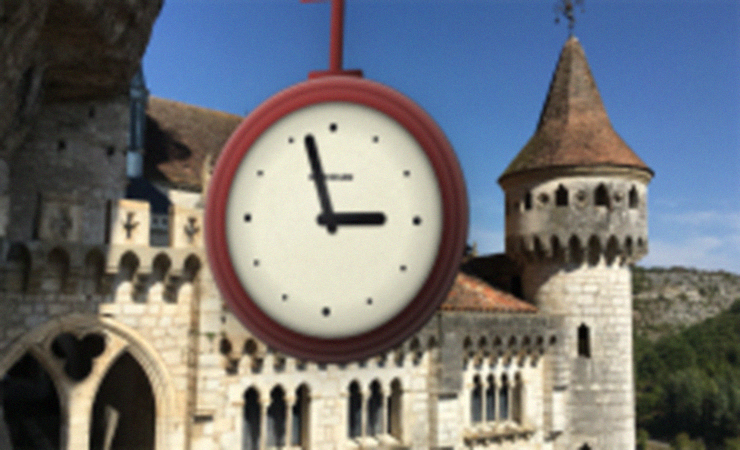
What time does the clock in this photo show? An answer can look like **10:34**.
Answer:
**2:57**
